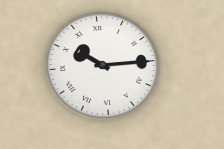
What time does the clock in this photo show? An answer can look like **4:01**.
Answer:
**10:15**
